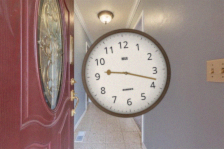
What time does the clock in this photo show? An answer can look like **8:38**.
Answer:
**9:18**
